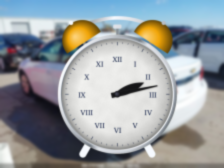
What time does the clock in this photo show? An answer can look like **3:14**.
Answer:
**2:13**
